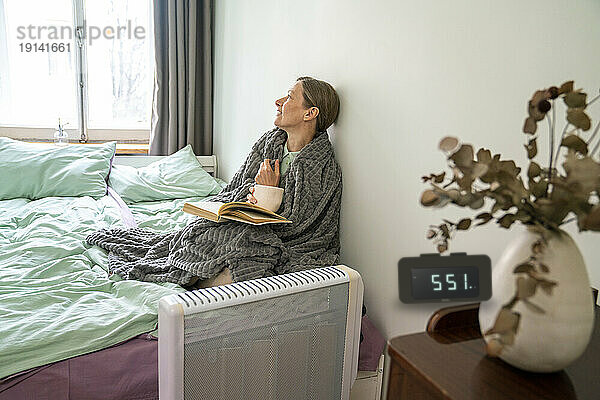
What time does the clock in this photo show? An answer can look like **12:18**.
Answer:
**5:51**
